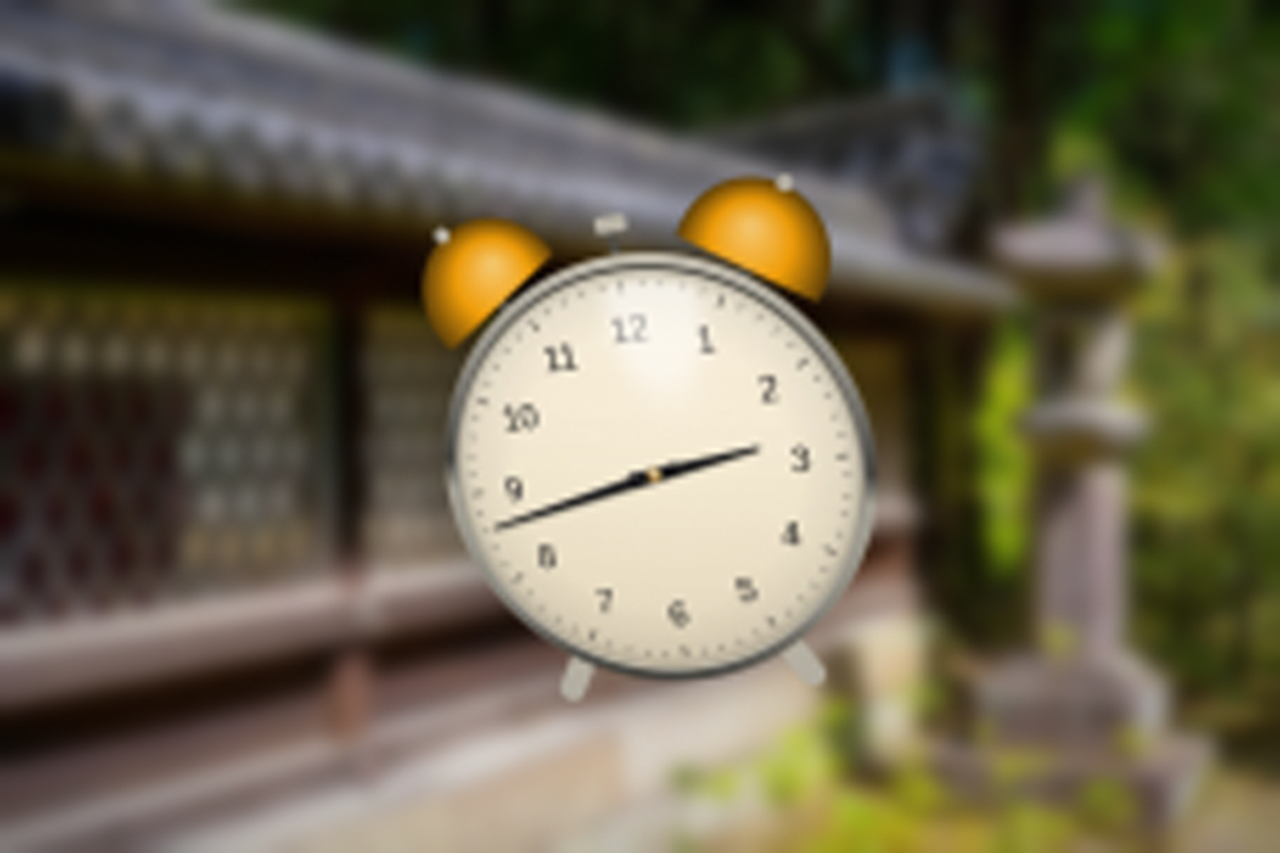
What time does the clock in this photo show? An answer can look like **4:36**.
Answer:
**2:43**
